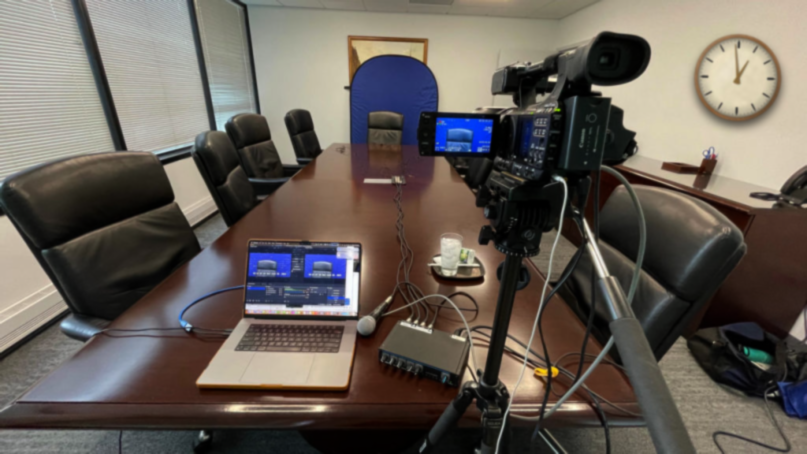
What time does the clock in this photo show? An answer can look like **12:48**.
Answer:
**12:59**
